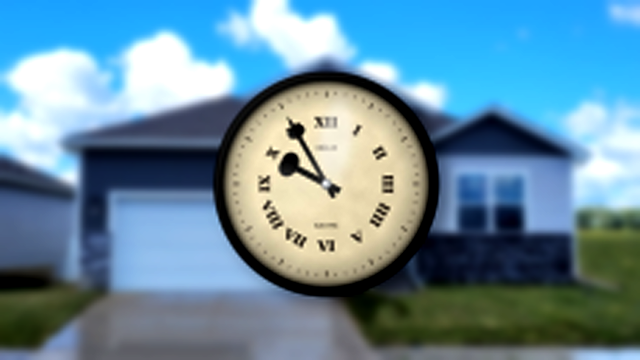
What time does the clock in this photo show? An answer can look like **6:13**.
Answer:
**9:55**
